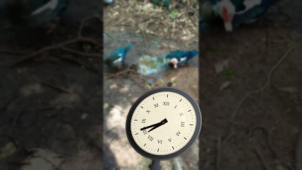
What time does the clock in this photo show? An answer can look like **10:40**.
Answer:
**7:41**
